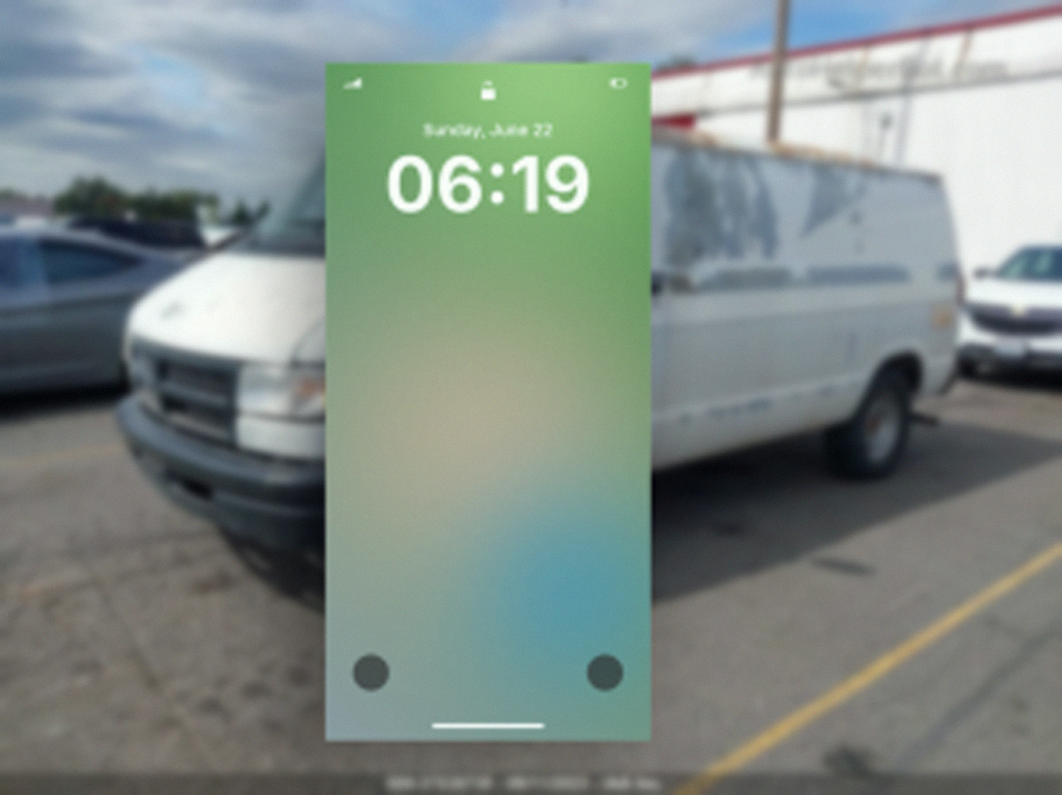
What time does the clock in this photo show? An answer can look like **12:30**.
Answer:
**6:19**
